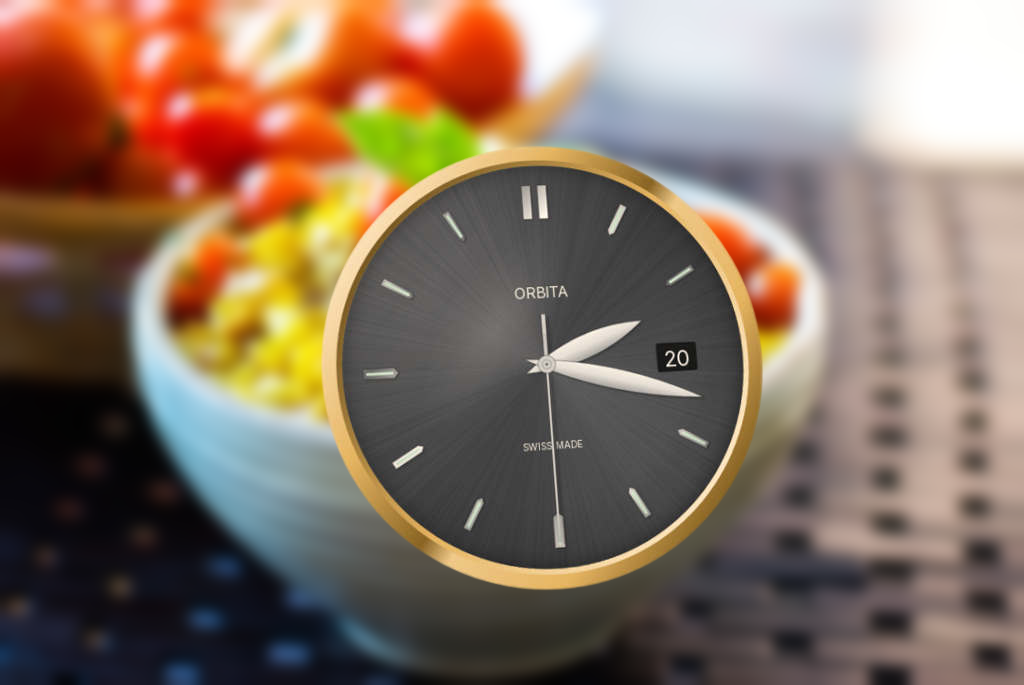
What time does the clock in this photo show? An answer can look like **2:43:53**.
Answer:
**2:17:30**
